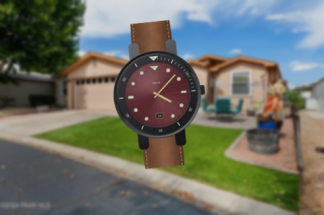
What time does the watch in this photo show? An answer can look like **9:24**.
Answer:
**4:08**
